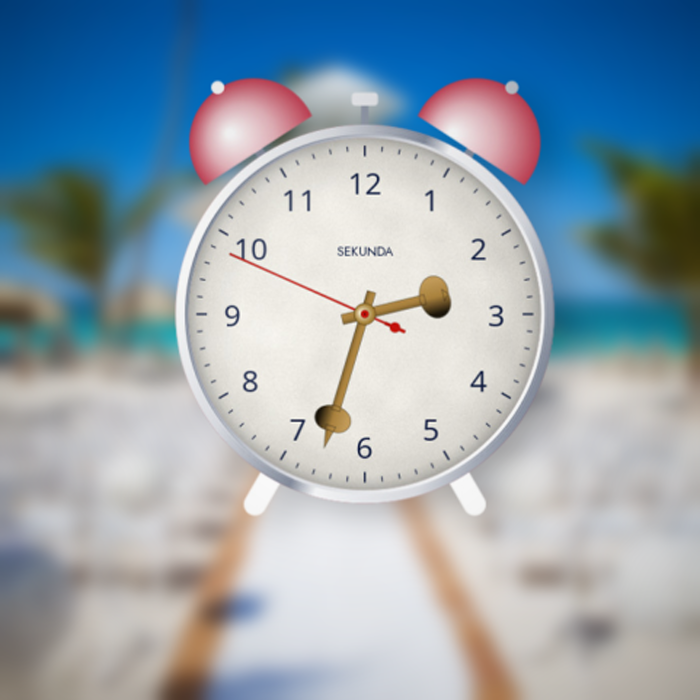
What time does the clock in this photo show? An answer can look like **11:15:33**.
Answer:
**2:32:49**
